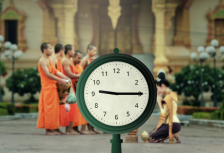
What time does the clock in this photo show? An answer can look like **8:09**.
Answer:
**9:15**
